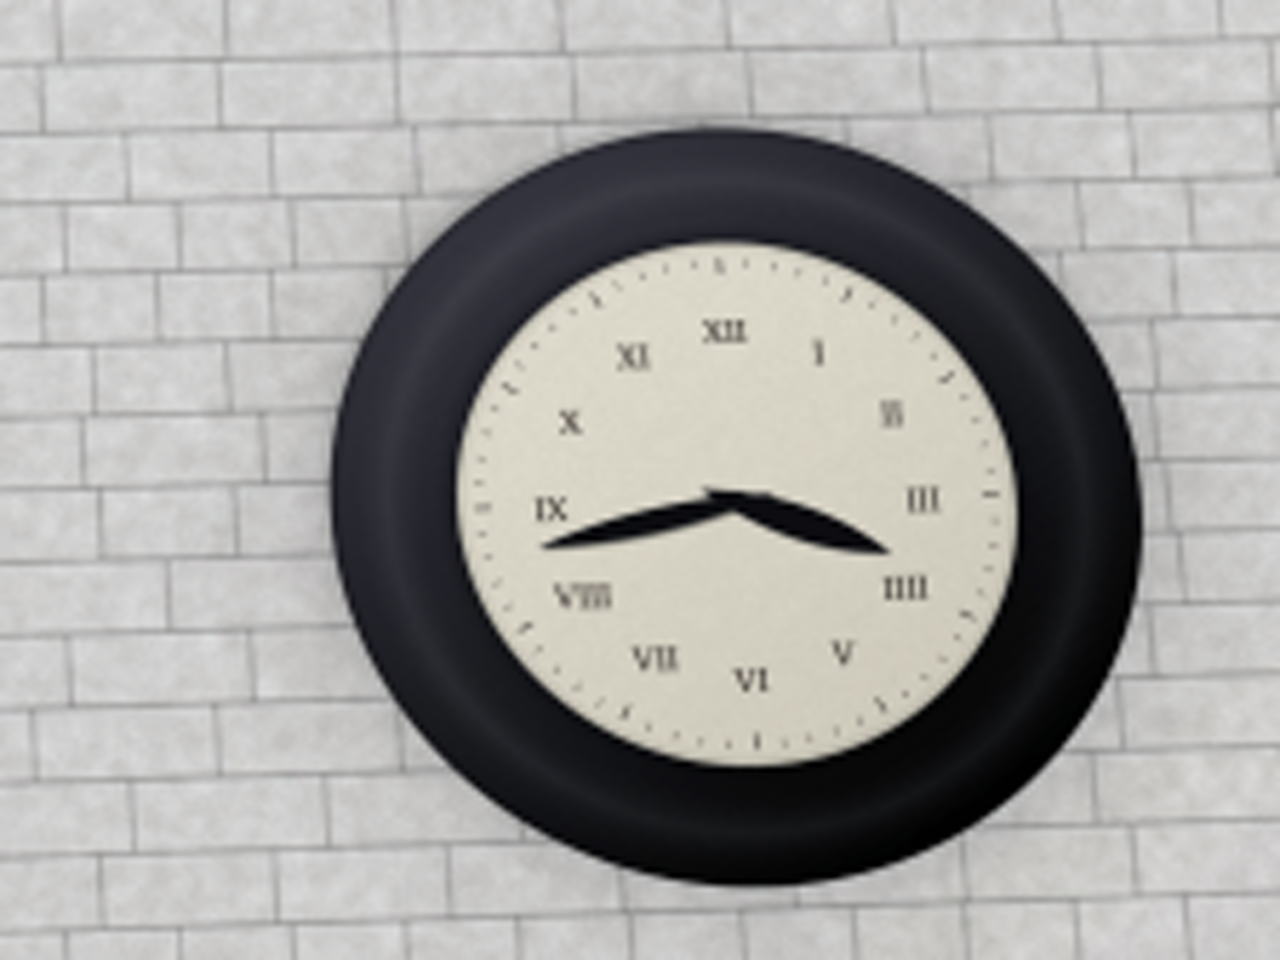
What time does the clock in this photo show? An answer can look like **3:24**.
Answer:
**3:43**
